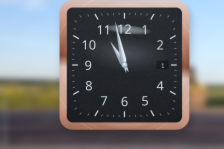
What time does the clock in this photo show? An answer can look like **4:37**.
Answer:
**10:58**
